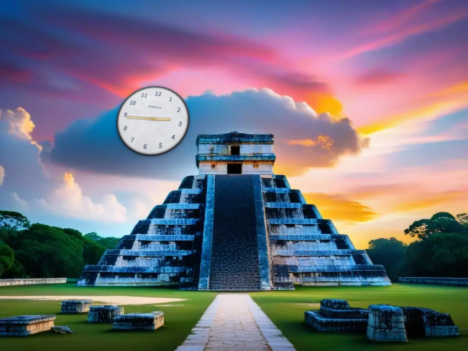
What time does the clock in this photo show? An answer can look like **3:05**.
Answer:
**2:44**
